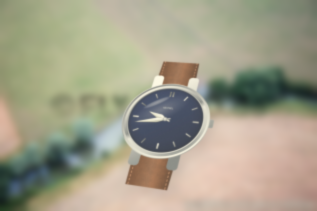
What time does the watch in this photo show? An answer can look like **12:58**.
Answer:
**9:43**
